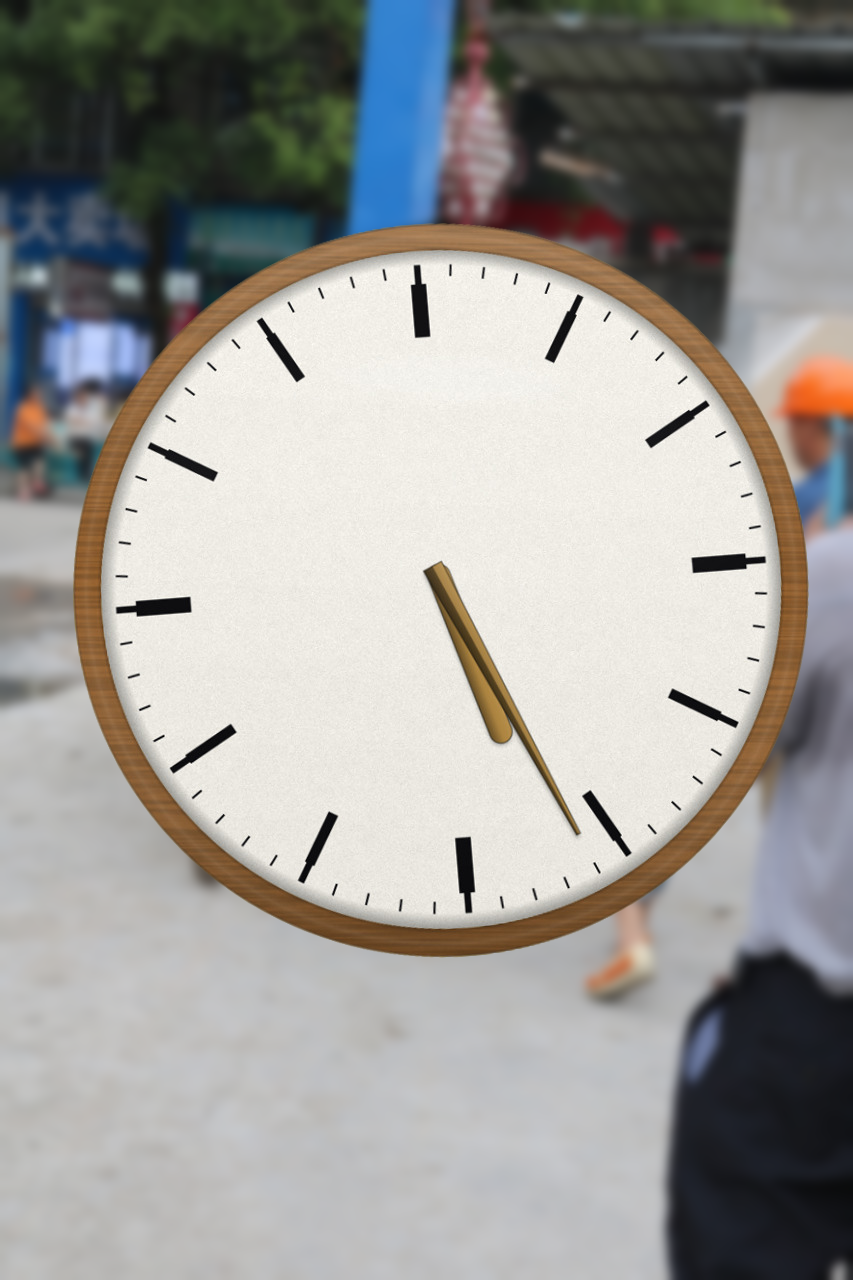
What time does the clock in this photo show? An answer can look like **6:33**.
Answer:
**5:26**
